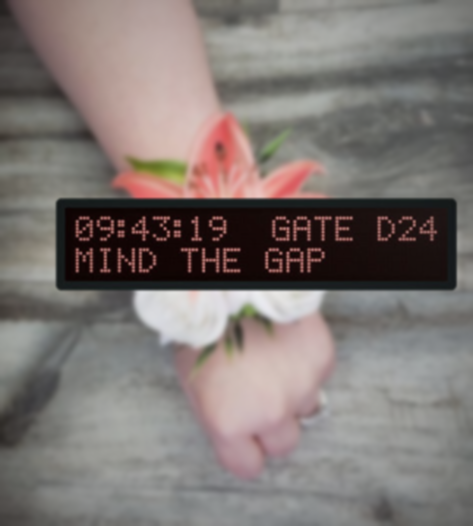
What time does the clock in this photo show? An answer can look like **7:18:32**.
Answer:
**9:43:19**
